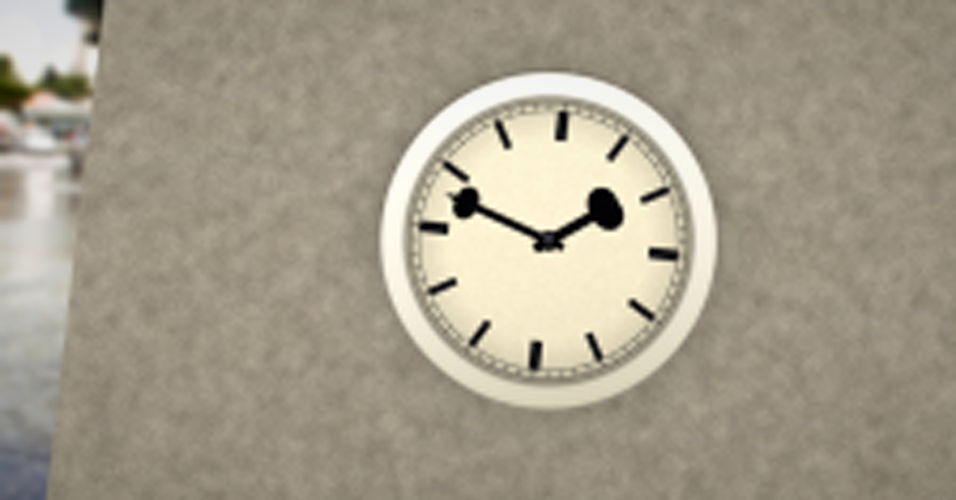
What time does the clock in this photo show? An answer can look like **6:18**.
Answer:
**1:48**
